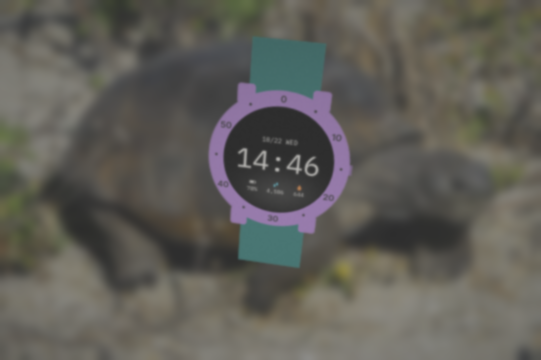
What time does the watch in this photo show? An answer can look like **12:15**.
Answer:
**14:46**
